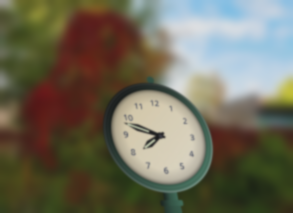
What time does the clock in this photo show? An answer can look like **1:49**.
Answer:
**7:48**
